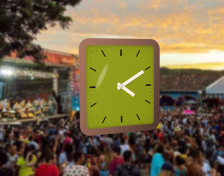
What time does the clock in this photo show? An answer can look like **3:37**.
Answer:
**4:10**
